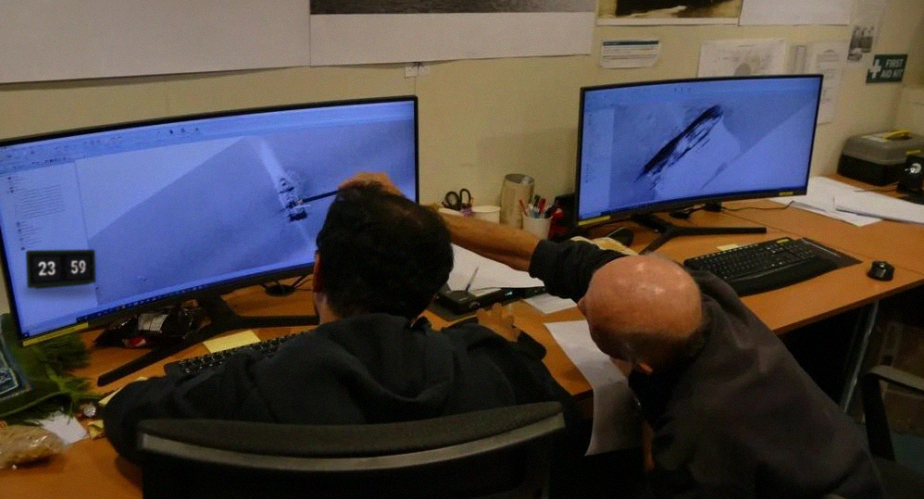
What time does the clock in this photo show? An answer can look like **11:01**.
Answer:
**23:59**
